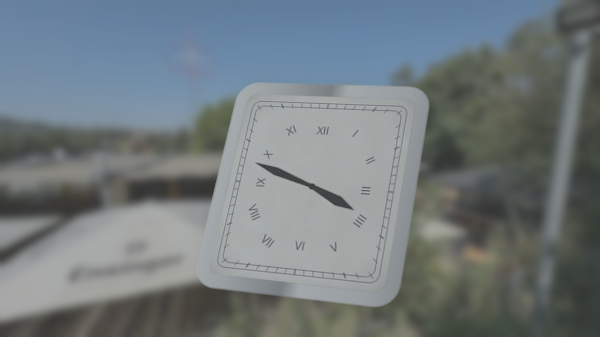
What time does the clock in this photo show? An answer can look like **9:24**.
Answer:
**3:48**
